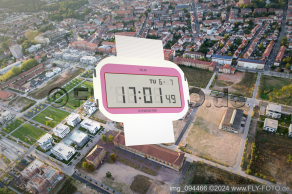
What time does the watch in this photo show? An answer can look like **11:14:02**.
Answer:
**17:01:49**
